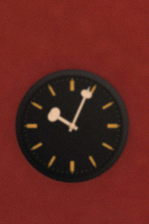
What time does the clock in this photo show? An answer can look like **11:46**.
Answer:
**10:04**
